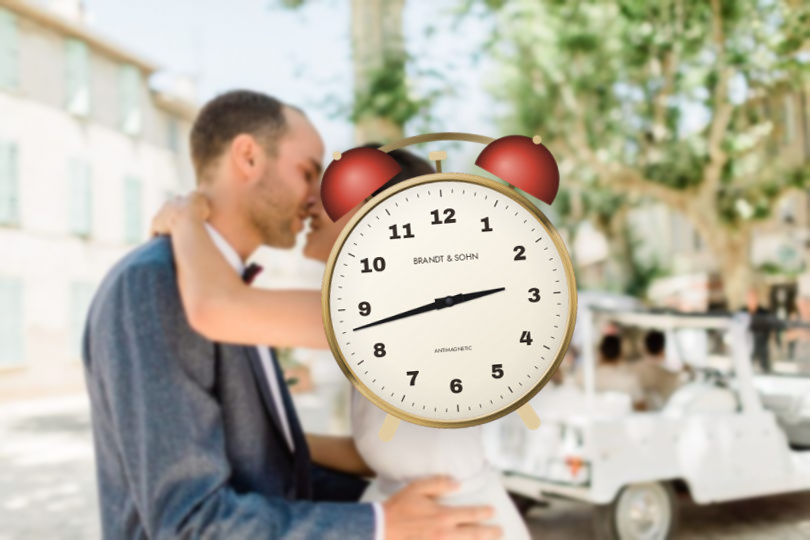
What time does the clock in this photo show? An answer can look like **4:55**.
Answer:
**2:43**
